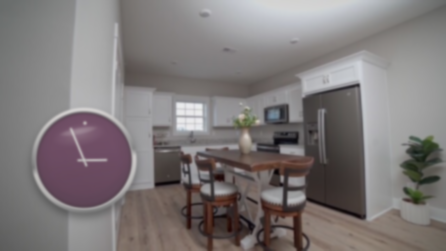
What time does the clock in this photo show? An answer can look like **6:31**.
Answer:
**2:56**
